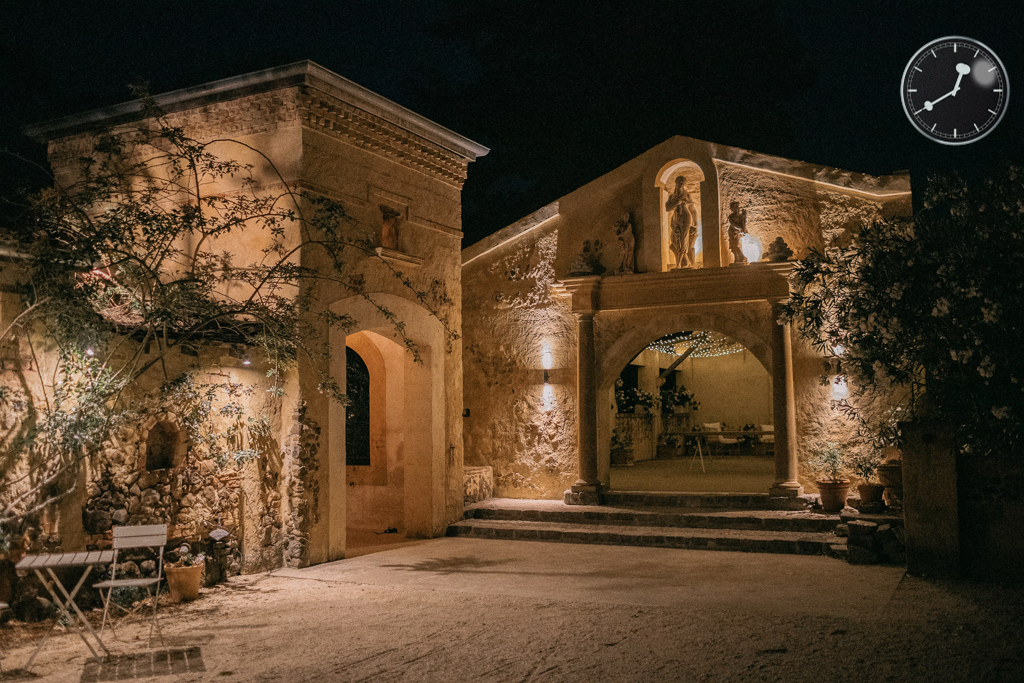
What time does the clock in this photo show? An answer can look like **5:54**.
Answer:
**12:40**
